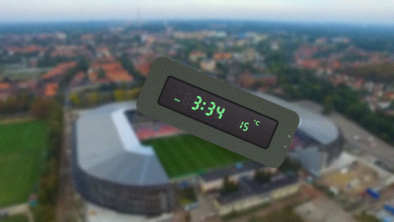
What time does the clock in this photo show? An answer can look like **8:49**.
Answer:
**3:34**
